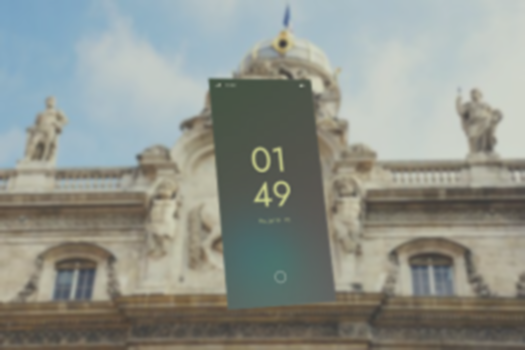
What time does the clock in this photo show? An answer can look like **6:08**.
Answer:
**1:49**
